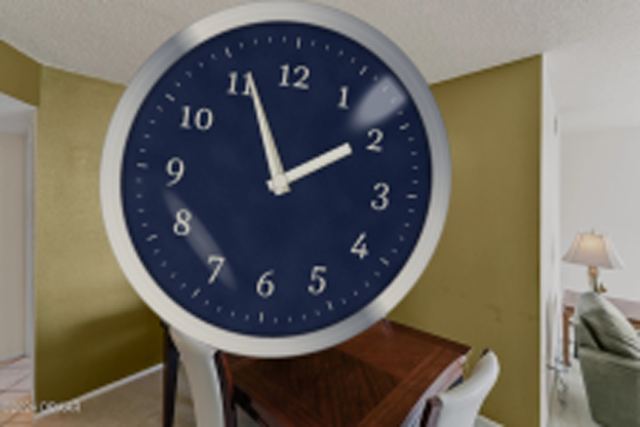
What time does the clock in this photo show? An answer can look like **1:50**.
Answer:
**1:56**
